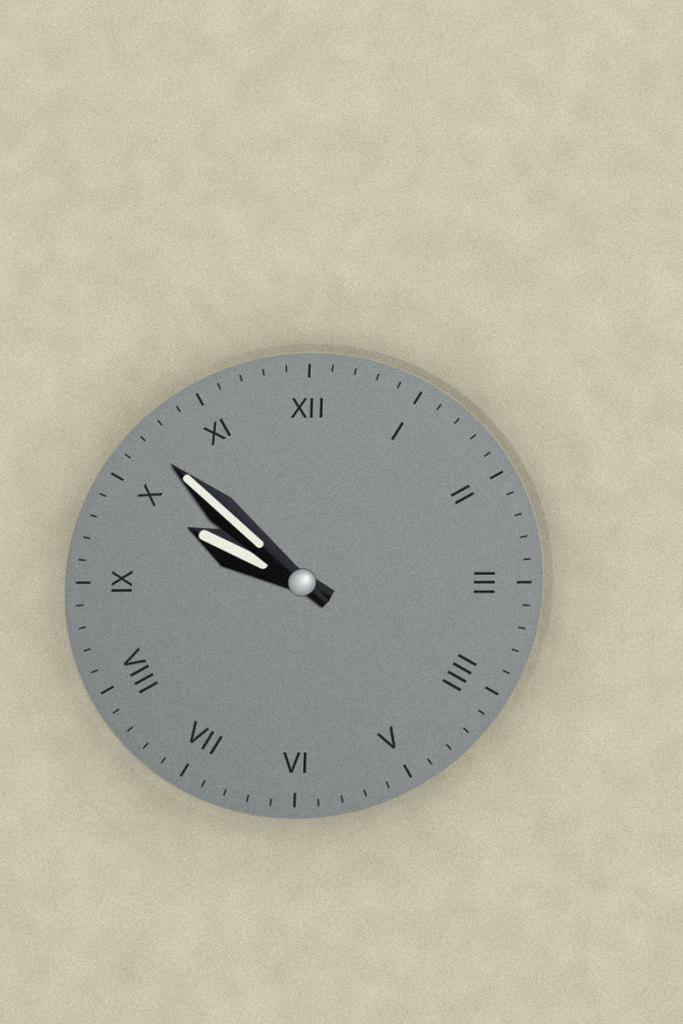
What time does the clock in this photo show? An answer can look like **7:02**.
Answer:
**9:52**
